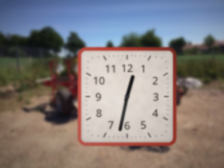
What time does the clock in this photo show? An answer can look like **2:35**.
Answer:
**12:32**
